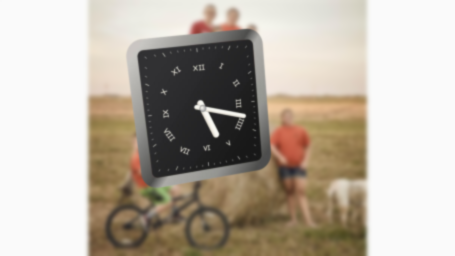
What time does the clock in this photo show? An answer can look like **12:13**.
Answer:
**5:18**
